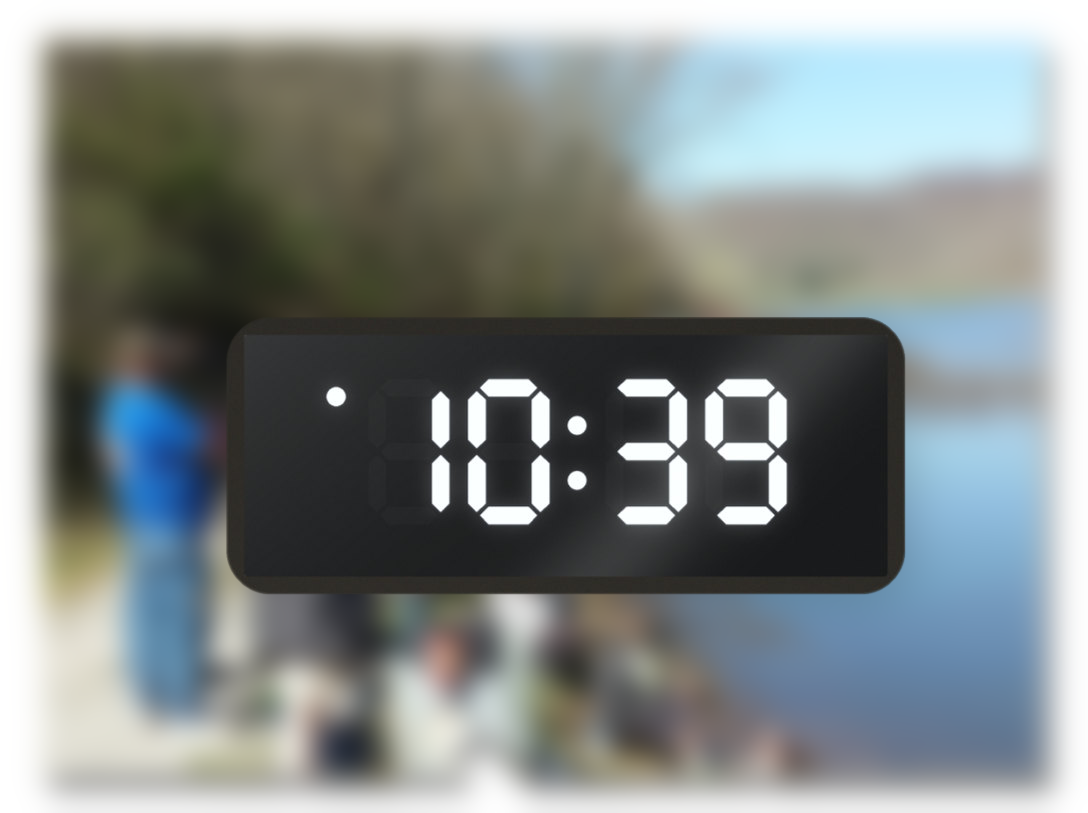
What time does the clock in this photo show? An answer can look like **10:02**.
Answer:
**10:39**
